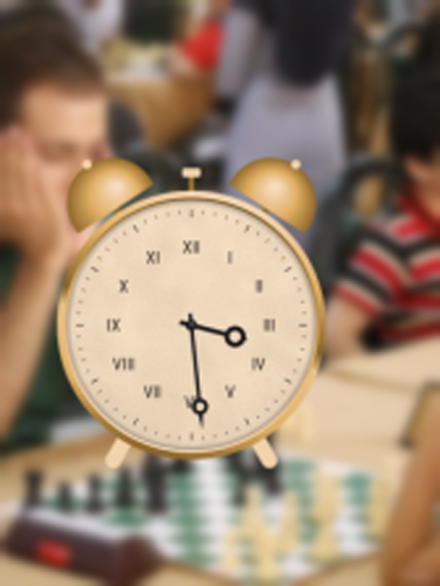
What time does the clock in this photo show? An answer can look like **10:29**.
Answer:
**3:29**
